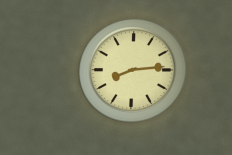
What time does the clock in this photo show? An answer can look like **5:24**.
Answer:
**8:14**
